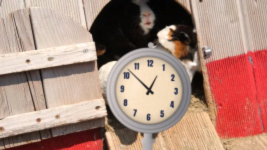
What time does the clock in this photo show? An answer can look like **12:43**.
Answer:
**12:52**
